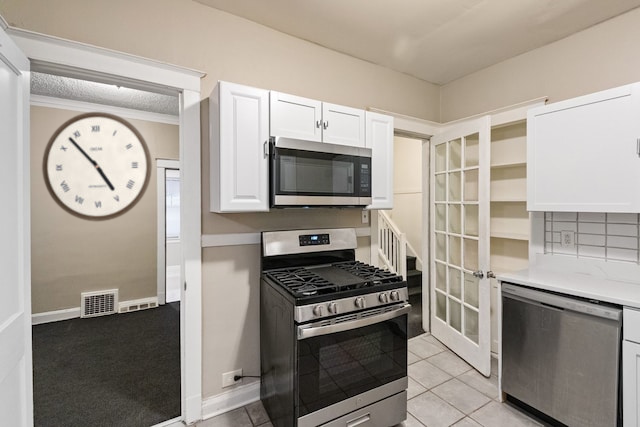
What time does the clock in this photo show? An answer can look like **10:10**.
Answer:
**4:53**
